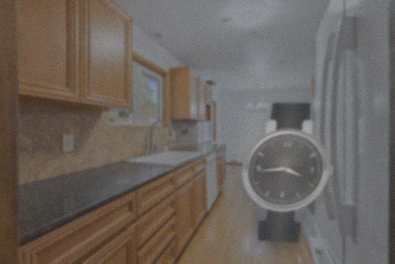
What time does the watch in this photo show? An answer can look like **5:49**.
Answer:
**3:44**
